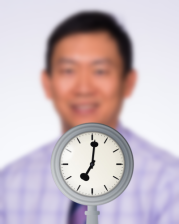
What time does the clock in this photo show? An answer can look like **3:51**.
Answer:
**7:01**
